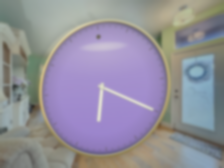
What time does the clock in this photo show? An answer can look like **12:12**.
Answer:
**6:20**
